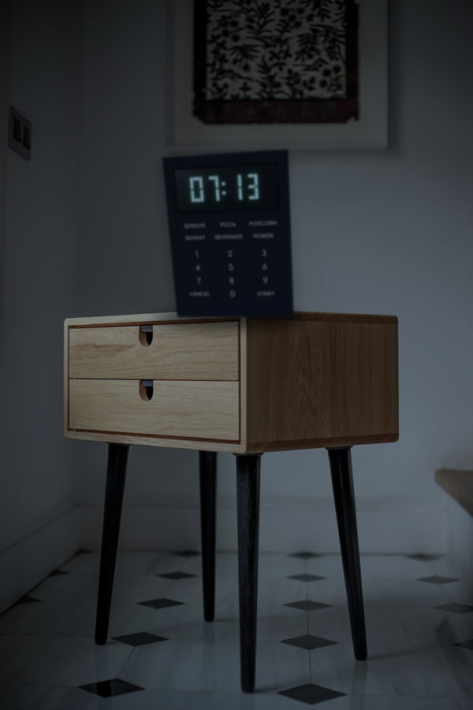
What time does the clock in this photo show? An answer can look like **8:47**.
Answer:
**7:13**
